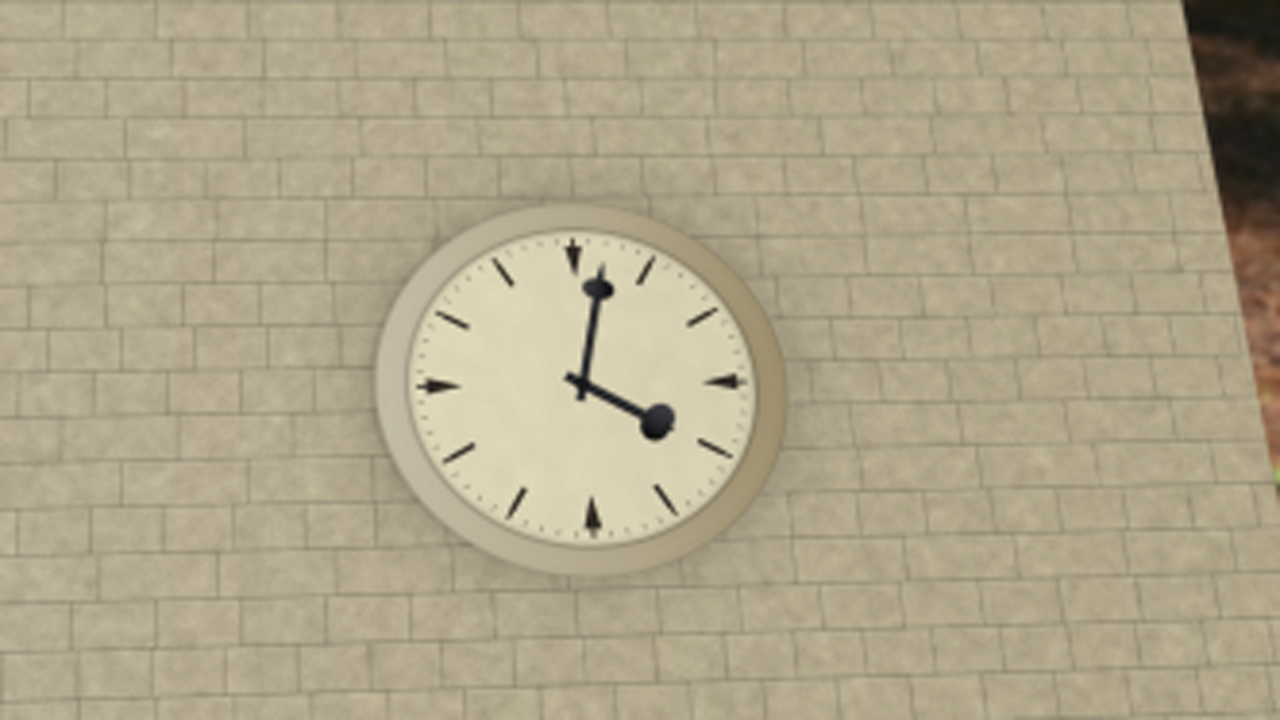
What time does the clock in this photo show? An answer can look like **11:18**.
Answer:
**4:02**
